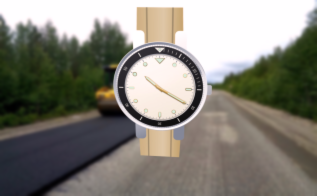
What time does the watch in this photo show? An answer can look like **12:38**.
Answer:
**10:20**
